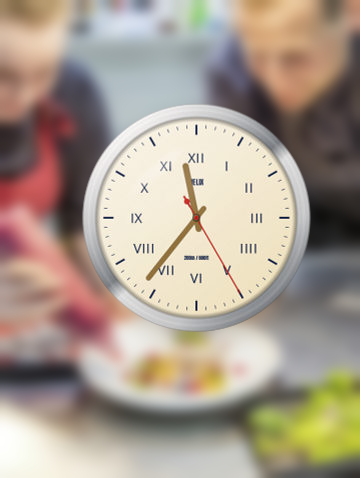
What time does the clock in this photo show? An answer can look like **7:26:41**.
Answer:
**11:36:25**
